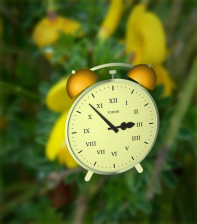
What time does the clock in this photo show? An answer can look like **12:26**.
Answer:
**2:53**
